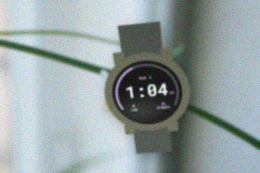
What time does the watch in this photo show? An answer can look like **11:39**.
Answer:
**1:04**
